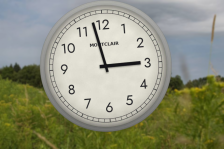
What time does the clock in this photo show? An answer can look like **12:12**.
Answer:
**2:58**
